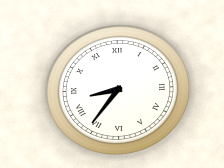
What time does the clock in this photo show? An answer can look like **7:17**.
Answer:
**8:36**
